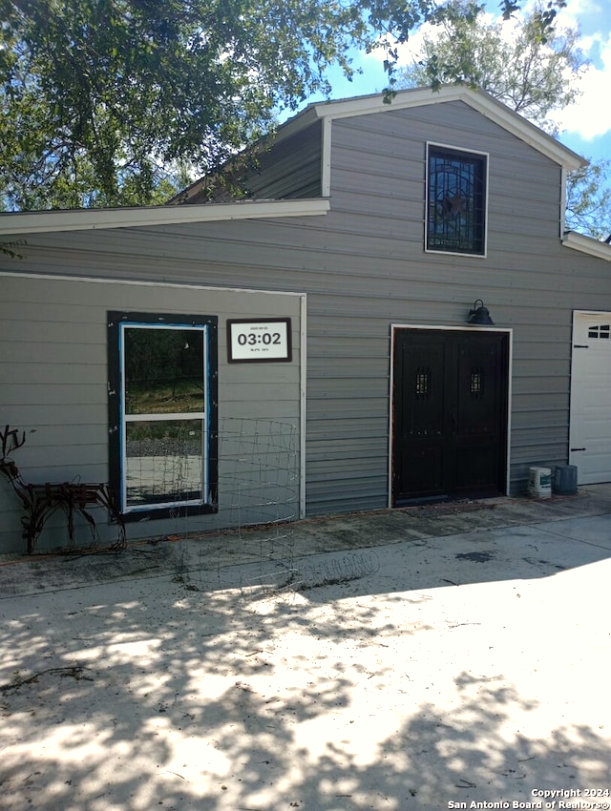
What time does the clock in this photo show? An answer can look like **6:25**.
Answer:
**3:02**
